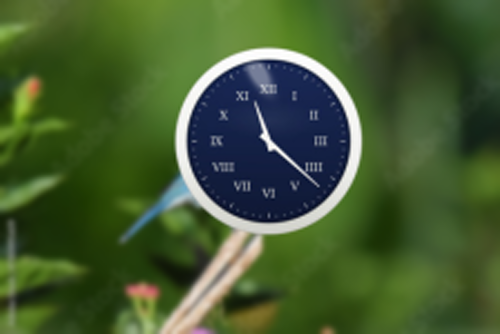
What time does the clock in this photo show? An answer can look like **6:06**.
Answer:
**11:22**
